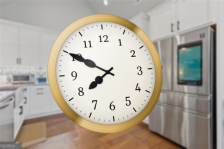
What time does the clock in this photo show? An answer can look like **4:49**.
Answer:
**7:50**
